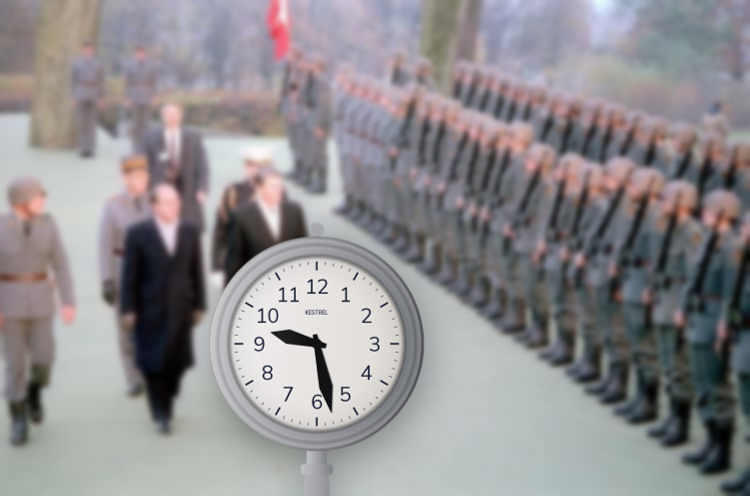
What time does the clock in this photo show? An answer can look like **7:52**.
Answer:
**9:28**
